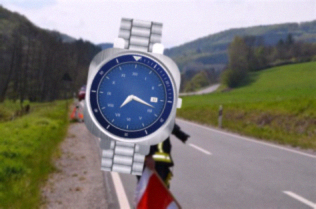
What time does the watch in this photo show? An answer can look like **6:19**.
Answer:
**7:18**
